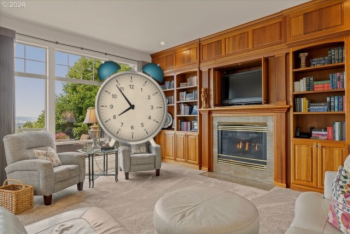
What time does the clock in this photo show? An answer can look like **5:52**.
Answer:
**7:54**
